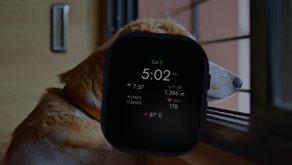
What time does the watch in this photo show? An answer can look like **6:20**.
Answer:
**5:02**
